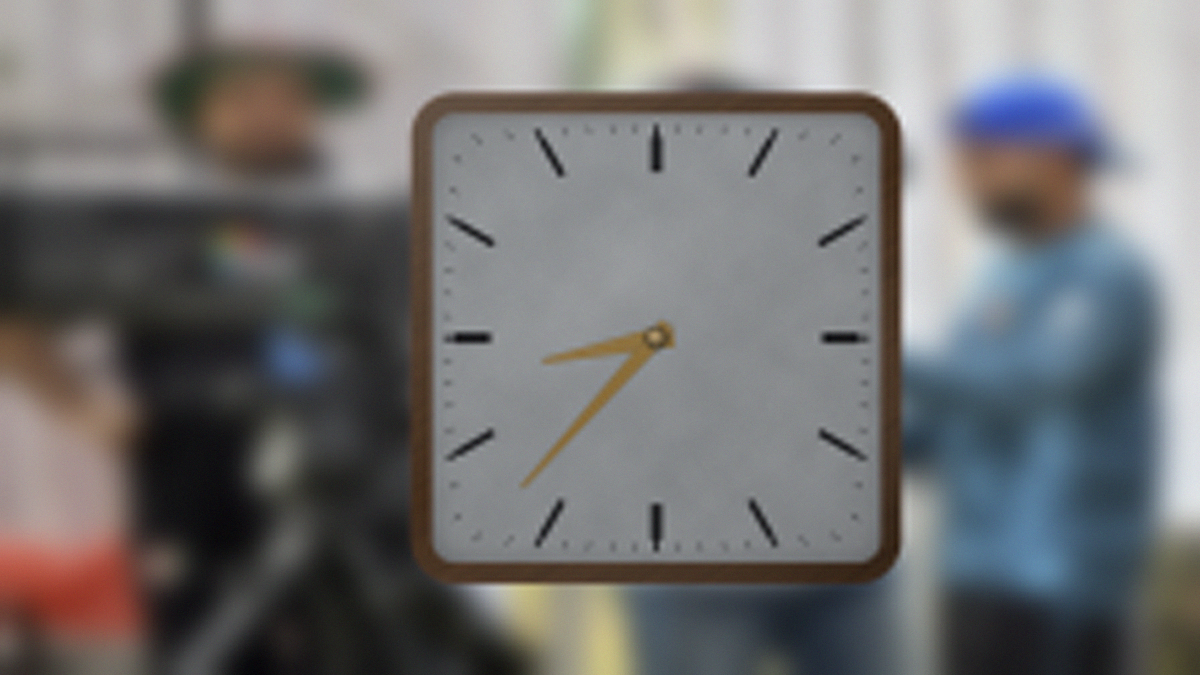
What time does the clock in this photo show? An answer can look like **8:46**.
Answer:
**8:37**
